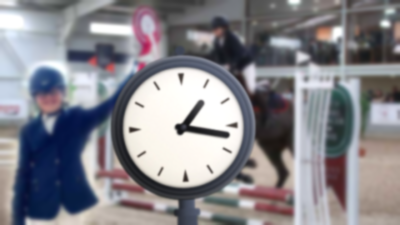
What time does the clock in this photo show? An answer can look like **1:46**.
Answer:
**1:17**
